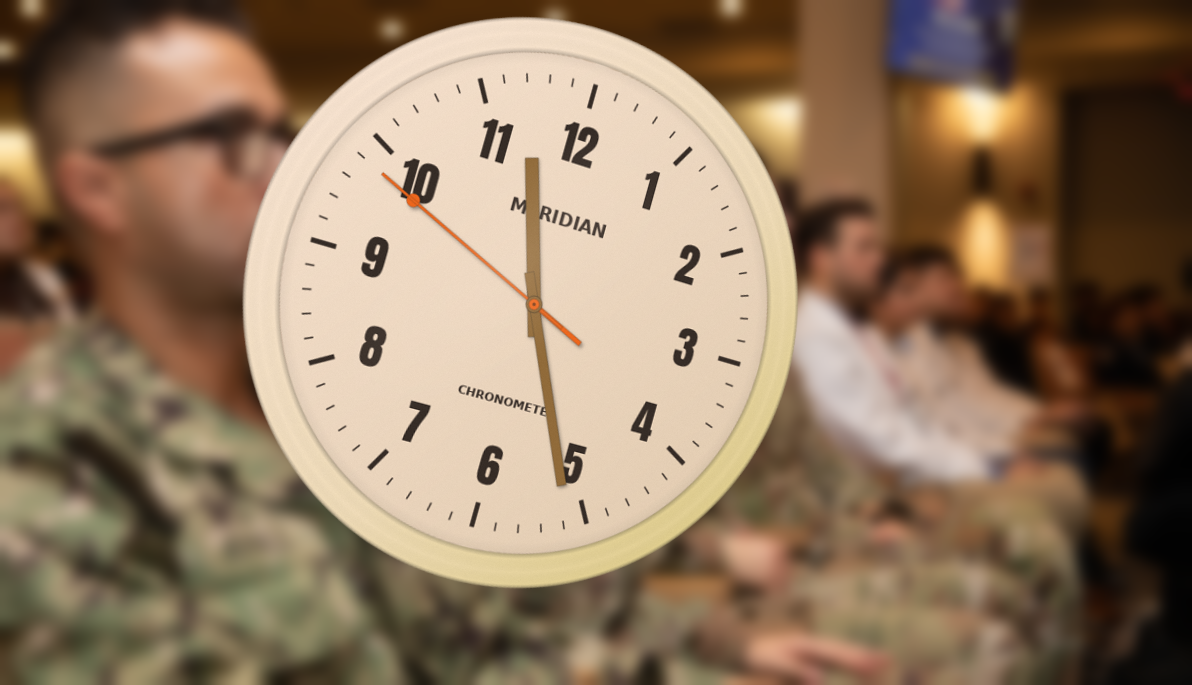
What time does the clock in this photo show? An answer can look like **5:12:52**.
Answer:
**11:25:49**
